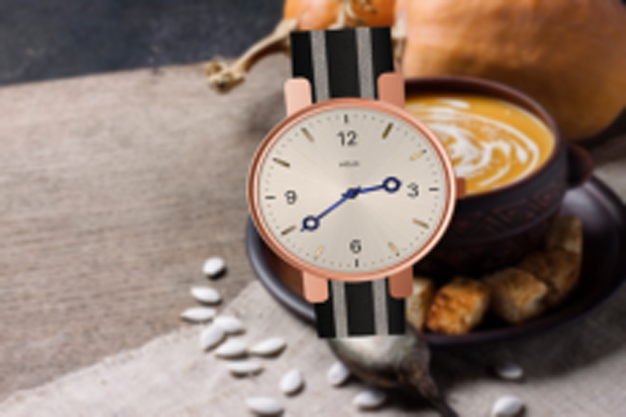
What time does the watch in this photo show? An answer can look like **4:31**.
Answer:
**2:39**
